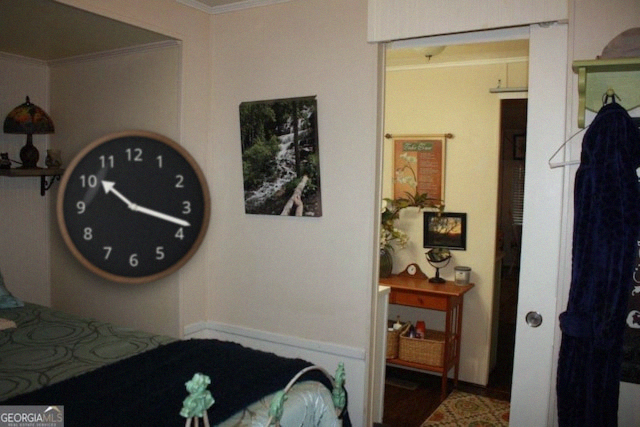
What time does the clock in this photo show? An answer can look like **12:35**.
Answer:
**10:18**
